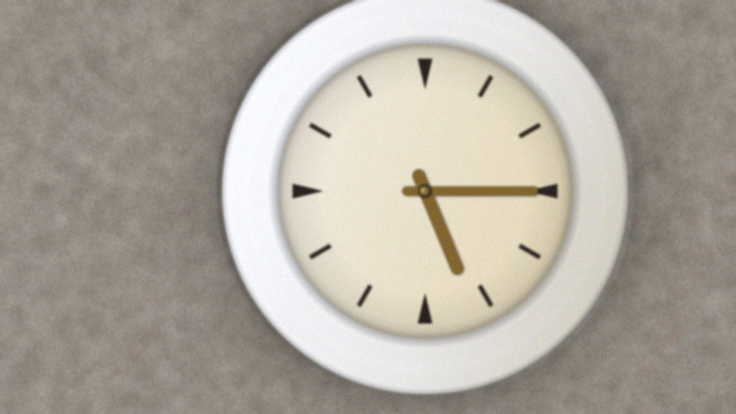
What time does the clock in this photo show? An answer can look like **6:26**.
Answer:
**5:15**
